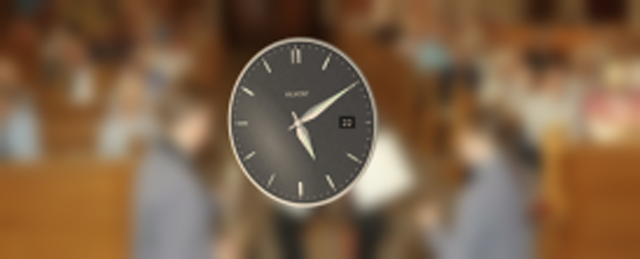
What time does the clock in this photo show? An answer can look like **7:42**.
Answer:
**5:10**
